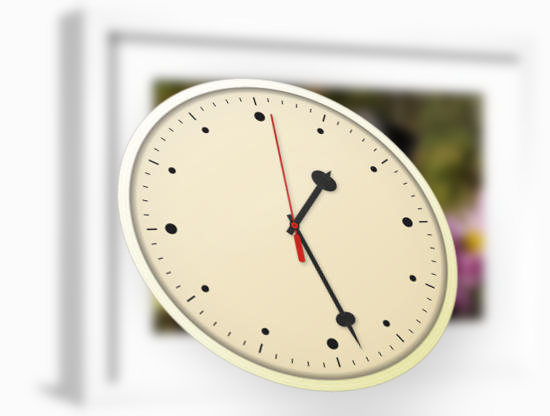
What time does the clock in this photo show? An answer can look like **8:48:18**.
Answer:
**1:28:01**
